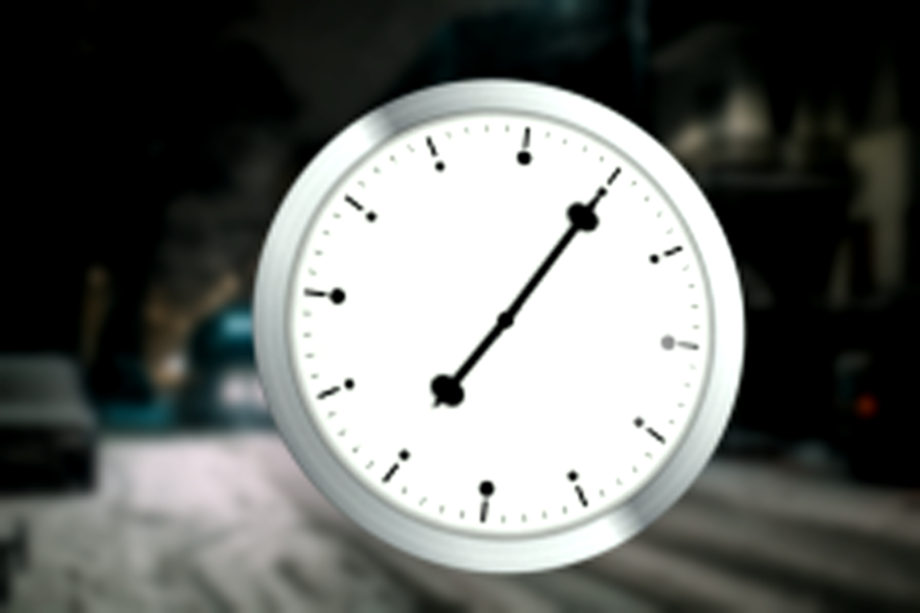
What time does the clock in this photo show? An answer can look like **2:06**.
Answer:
**7:05**
